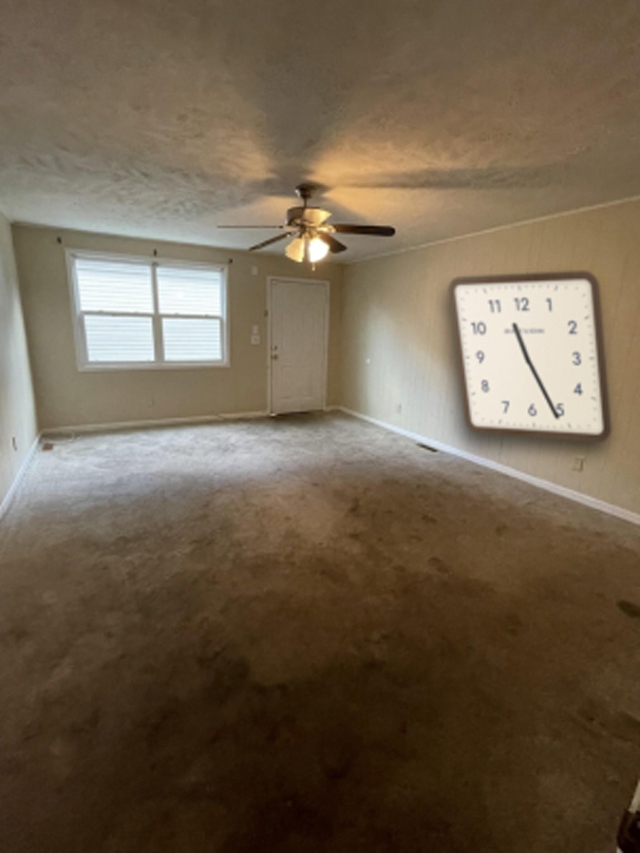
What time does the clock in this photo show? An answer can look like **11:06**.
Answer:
**11:26**
